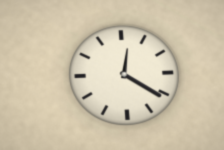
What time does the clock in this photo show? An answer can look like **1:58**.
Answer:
**12:21**
